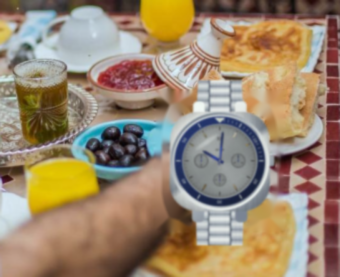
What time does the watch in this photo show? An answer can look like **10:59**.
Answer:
**10:01**
